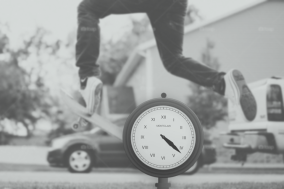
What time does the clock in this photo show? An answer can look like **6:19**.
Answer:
**4:22**
